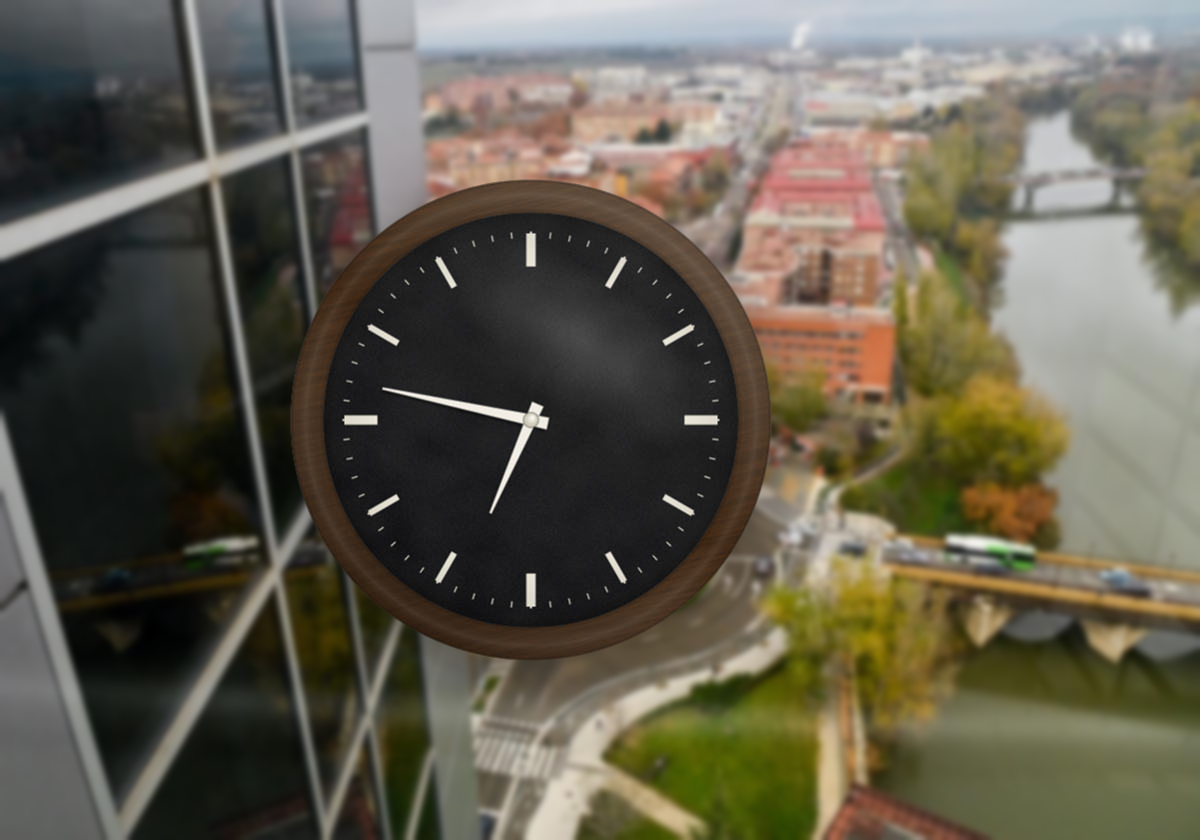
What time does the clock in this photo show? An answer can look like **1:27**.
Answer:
**6:47**
